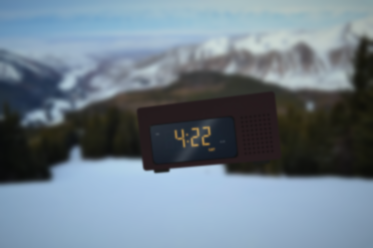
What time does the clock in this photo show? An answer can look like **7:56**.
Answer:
**4:22**
